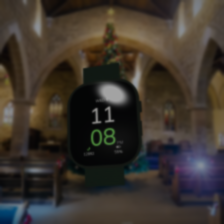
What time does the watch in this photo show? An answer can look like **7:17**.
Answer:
**11:08**
